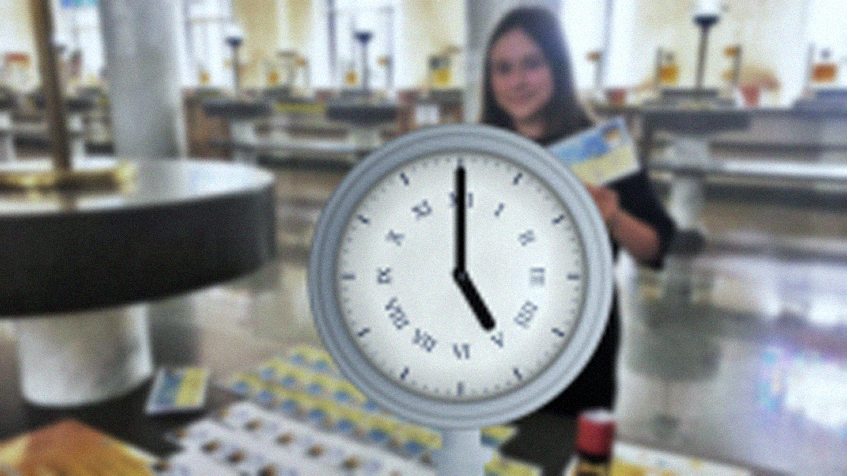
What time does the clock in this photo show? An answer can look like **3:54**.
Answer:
**5:00**
